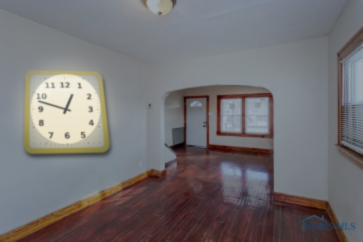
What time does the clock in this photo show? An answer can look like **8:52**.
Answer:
**12:48**
